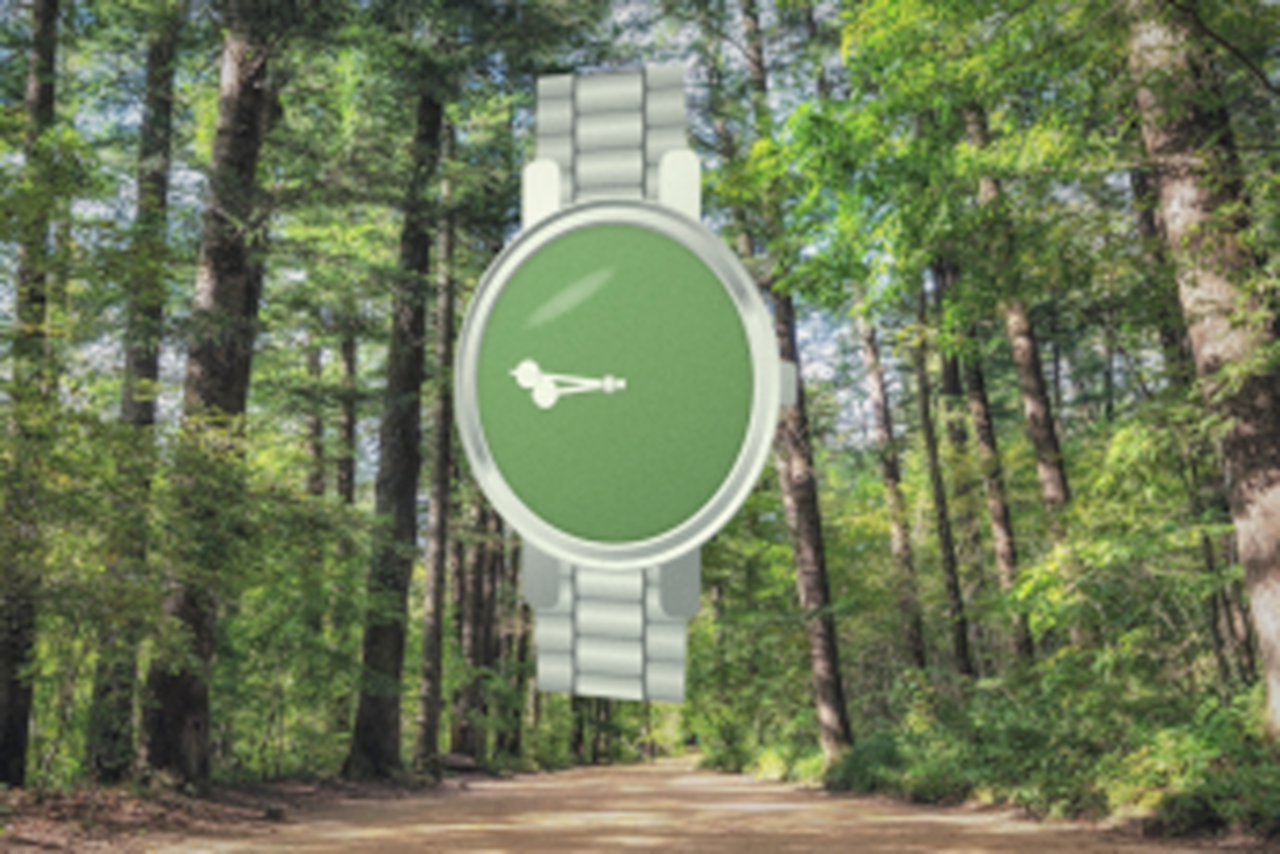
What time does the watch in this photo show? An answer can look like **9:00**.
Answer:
**8:46**
